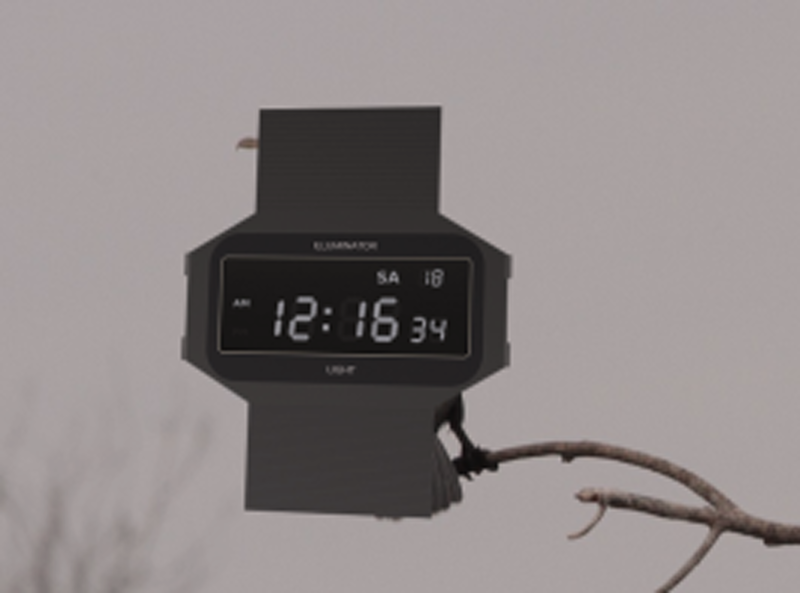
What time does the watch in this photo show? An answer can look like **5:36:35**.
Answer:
**12:16:34**
